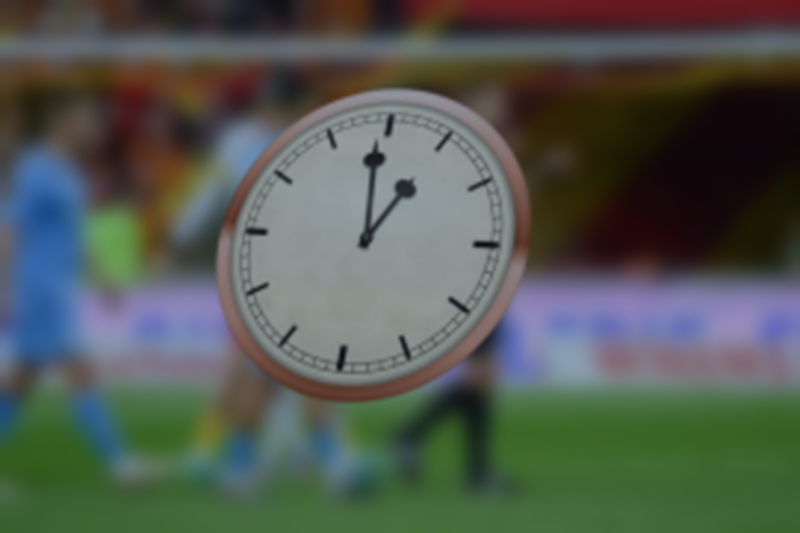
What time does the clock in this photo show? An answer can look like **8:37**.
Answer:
**12:59**
